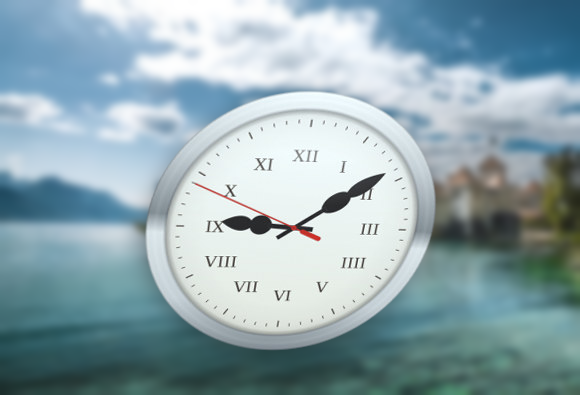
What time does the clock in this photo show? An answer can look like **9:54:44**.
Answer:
**9:08:49**
